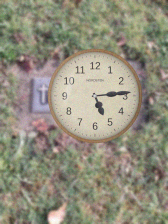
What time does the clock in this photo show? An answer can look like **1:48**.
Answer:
**5:14**
